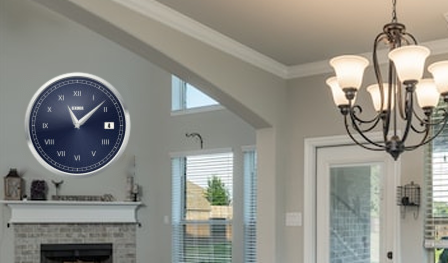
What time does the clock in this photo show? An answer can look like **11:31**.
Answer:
**11:08**
